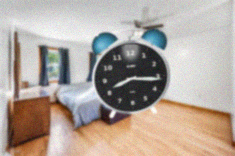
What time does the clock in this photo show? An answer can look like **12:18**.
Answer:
**8:16**
